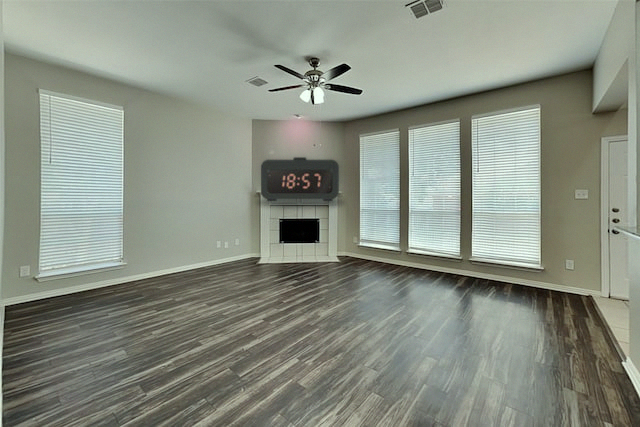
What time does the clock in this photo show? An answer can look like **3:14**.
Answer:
**18:57**
